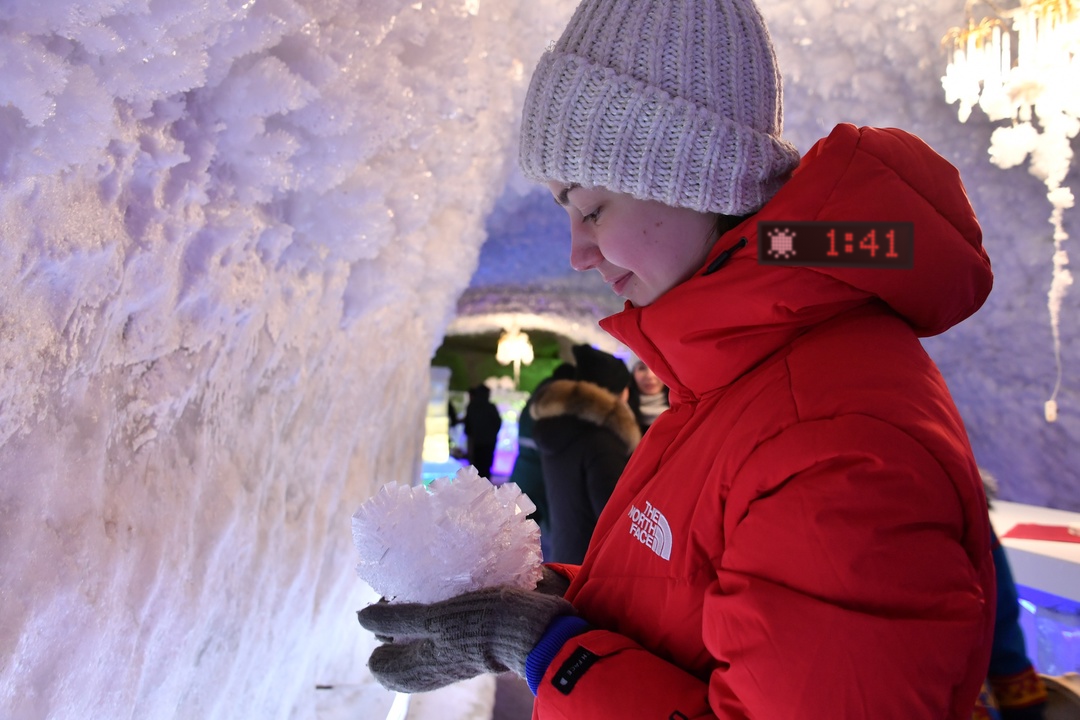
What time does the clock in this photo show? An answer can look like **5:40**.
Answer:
**1:41**
